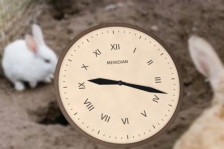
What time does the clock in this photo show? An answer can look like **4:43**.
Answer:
**9:18**
